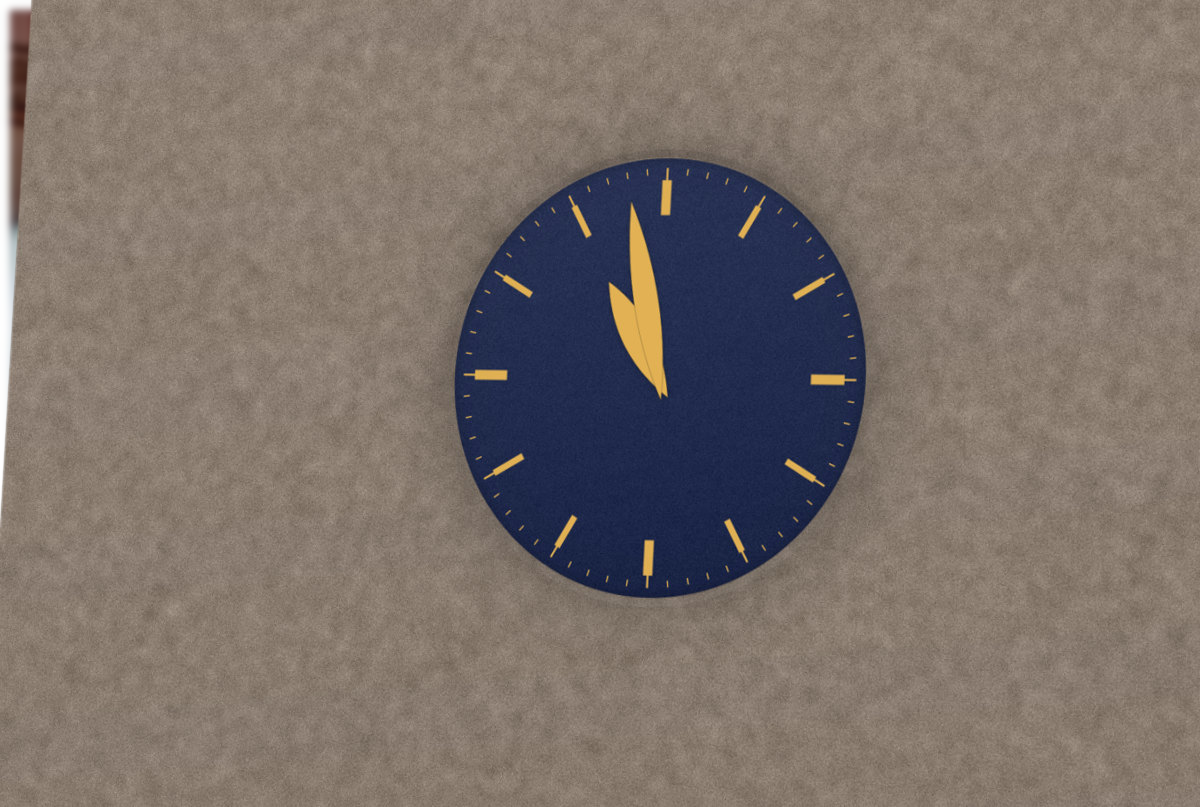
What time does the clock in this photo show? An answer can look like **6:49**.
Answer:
**10:58**
